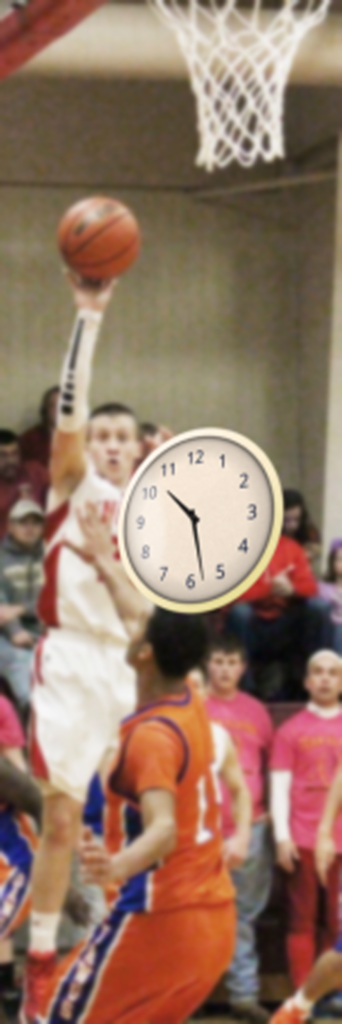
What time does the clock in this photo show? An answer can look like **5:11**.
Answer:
**10:28**
